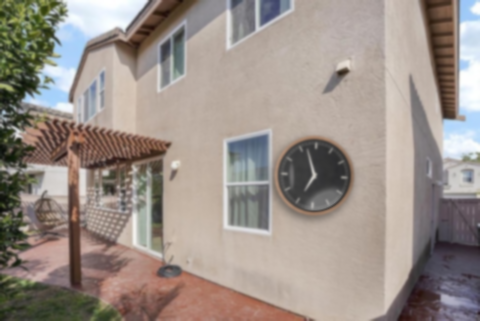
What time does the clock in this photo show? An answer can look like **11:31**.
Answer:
**6:57**
